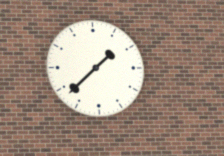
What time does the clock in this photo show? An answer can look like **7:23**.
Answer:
**1:38**
